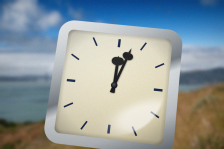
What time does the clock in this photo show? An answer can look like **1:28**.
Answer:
**12:03**
